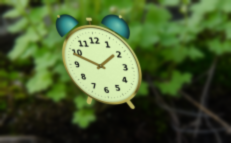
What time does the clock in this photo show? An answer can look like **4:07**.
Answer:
**1:49**
